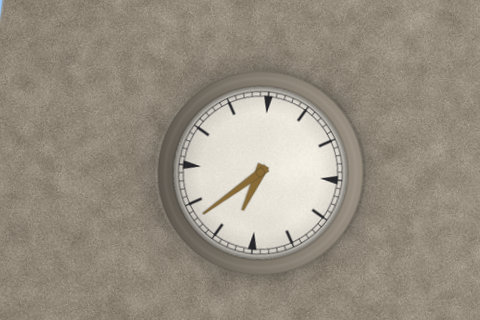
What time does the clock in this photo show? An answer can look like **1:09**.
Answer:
**6:38**
